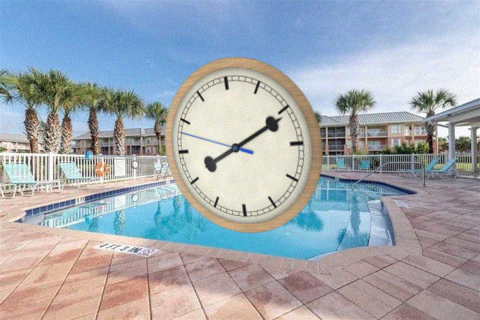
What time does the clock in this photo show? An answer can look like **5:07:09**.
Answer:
**8:10:48**
